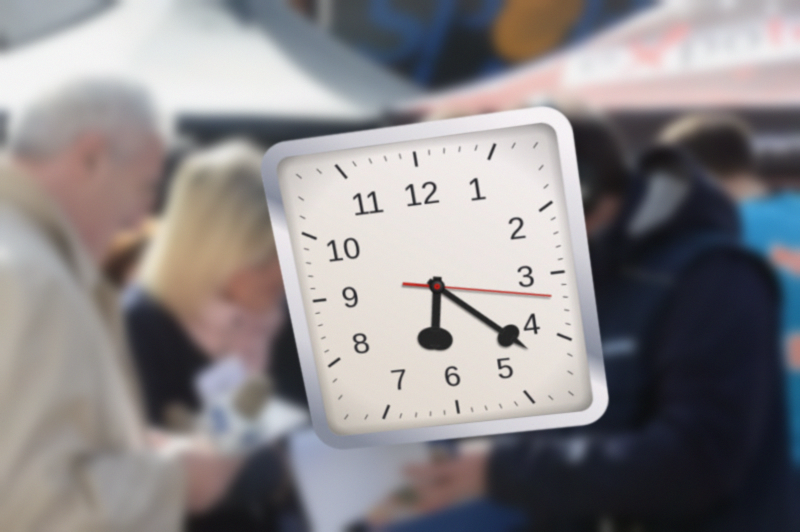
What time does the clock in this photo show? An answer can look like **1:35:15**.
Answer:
**6:22:17**
